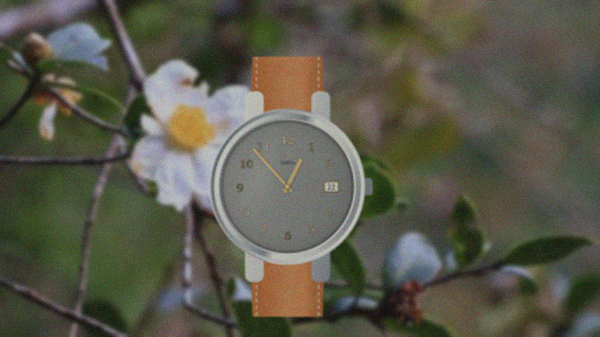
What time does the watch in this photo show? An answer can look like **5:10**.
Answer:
**12:53**
